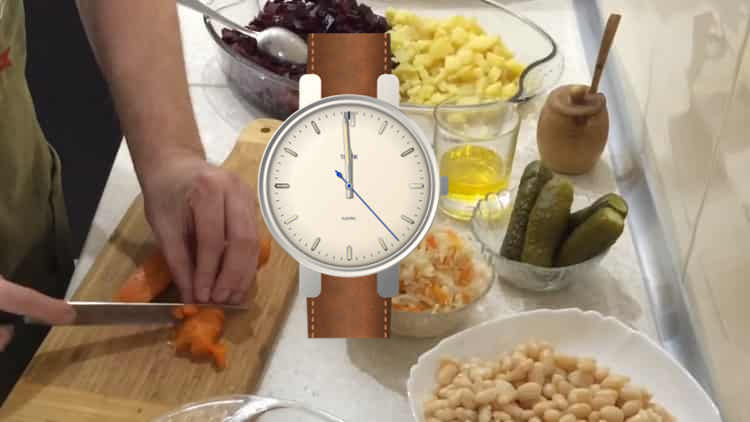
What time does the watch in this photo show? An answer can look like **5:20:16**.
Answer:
**11:59:23**
